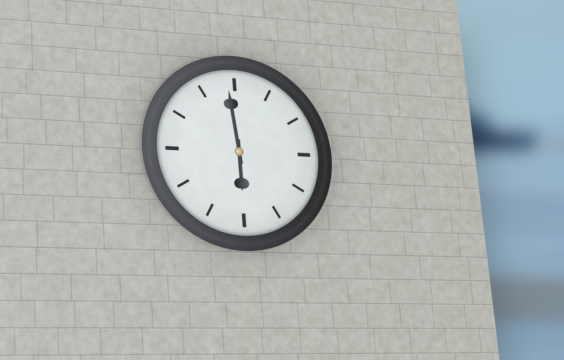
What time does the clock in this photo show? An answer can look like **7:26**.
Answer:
**5:59**
